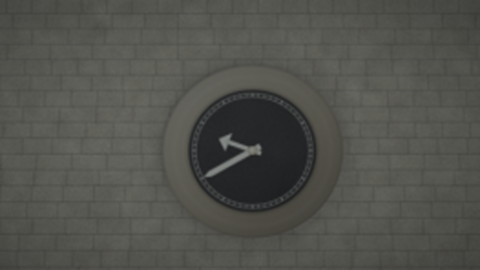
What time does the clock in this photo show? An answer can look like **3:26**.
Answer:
**9:40**
